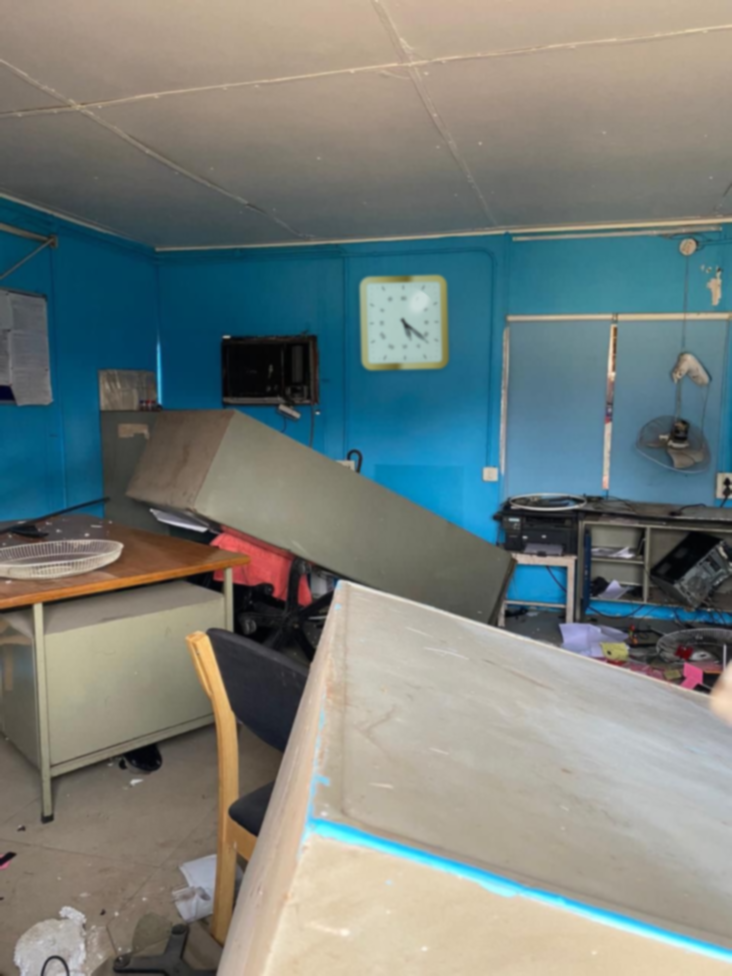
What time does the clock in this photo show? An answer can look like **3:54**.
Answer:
**5:22**
